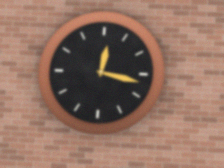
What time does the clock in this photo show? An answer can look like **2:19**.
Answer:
**12:17**
